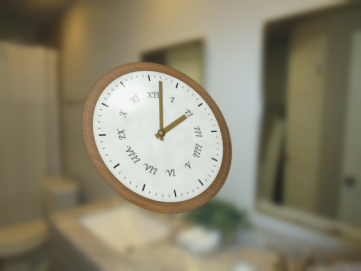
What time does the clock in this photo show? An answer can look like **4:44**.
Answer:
**2:02**
